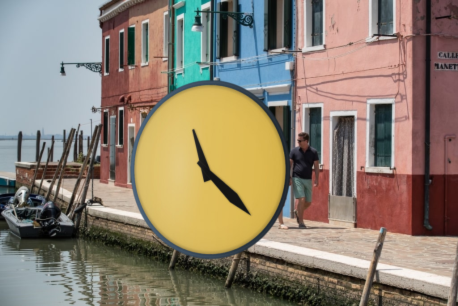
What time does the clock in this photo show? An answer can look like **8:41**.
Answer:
**11:22**
